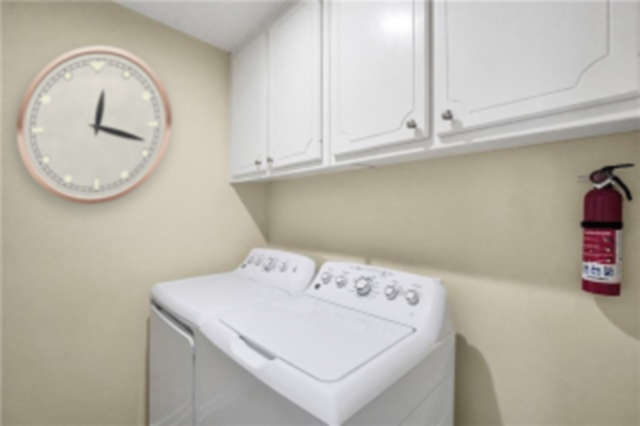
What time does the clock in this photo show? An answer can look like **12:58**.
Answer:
**12:18**
